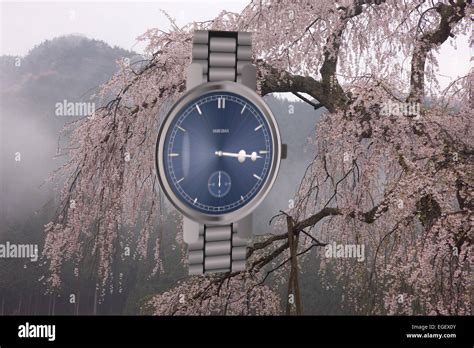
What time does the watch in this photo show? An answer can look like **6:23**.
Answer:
**3:16**
